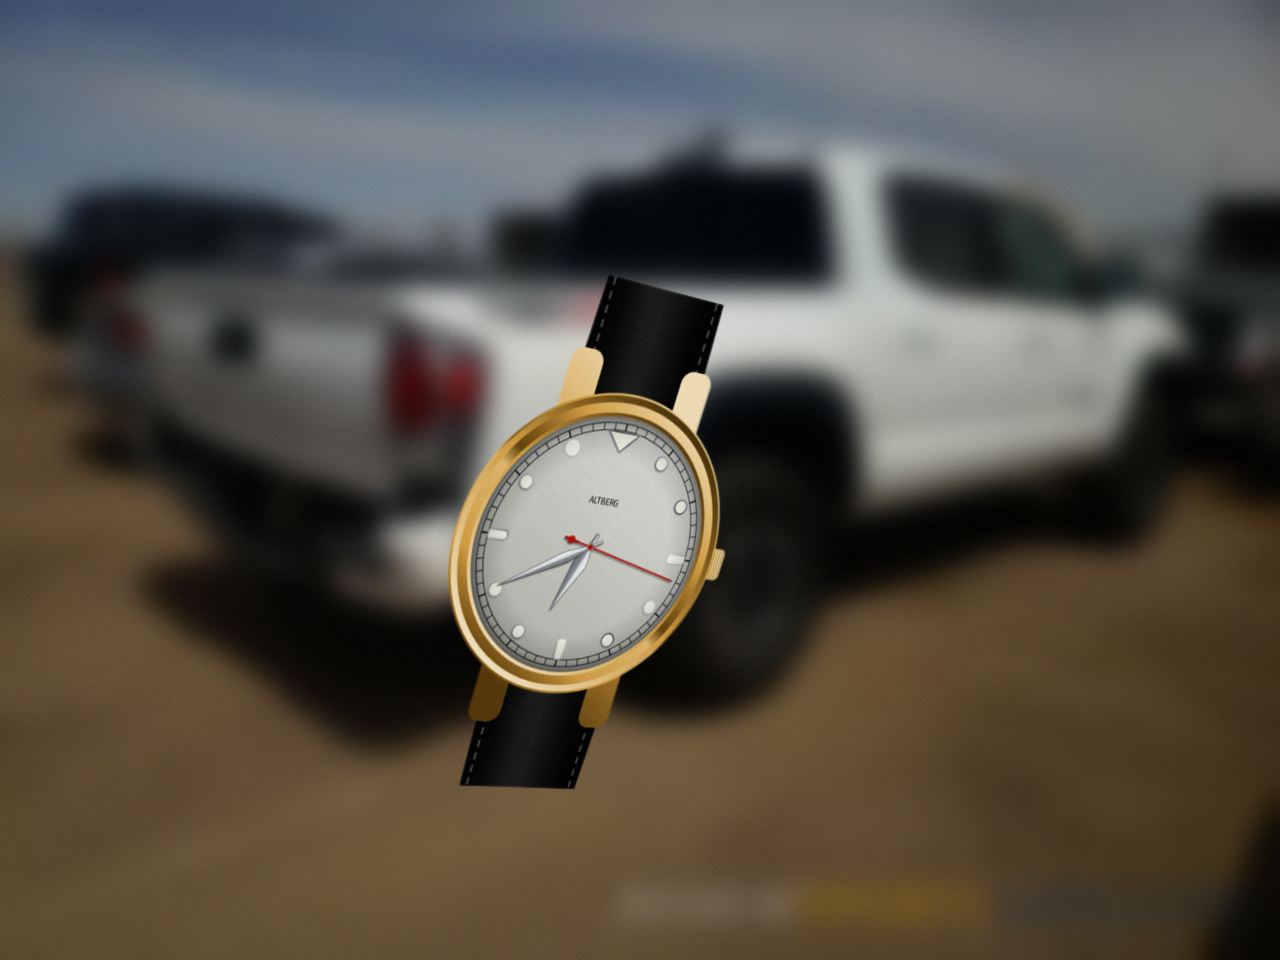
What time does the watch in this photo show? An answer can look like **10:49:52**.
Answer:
**6:40:17**
